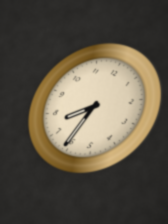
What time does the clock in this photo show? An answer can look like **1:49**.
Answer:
**7:31**
